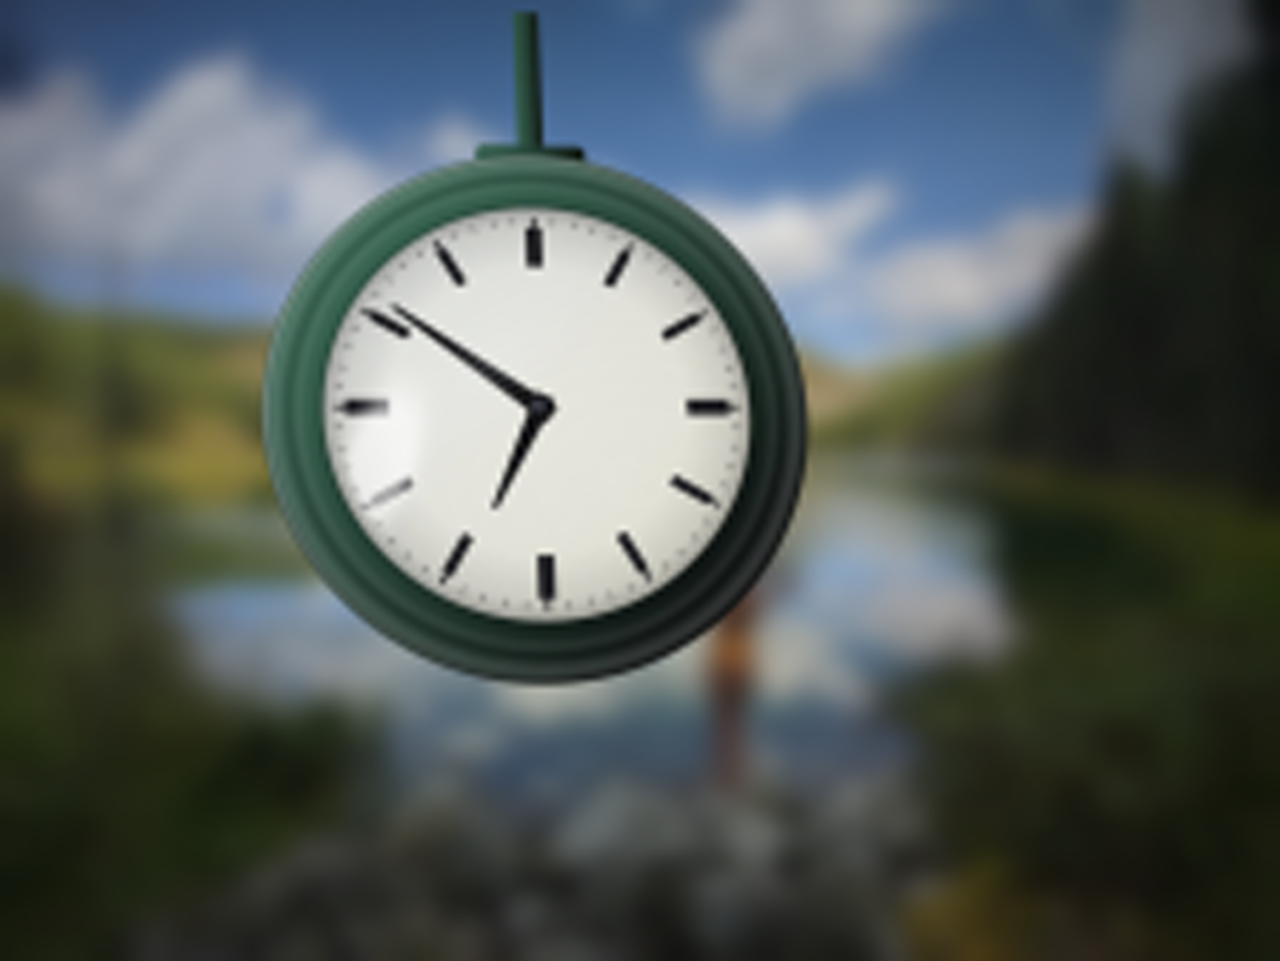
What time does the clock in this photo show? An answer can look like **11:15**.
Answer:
**6:51**
